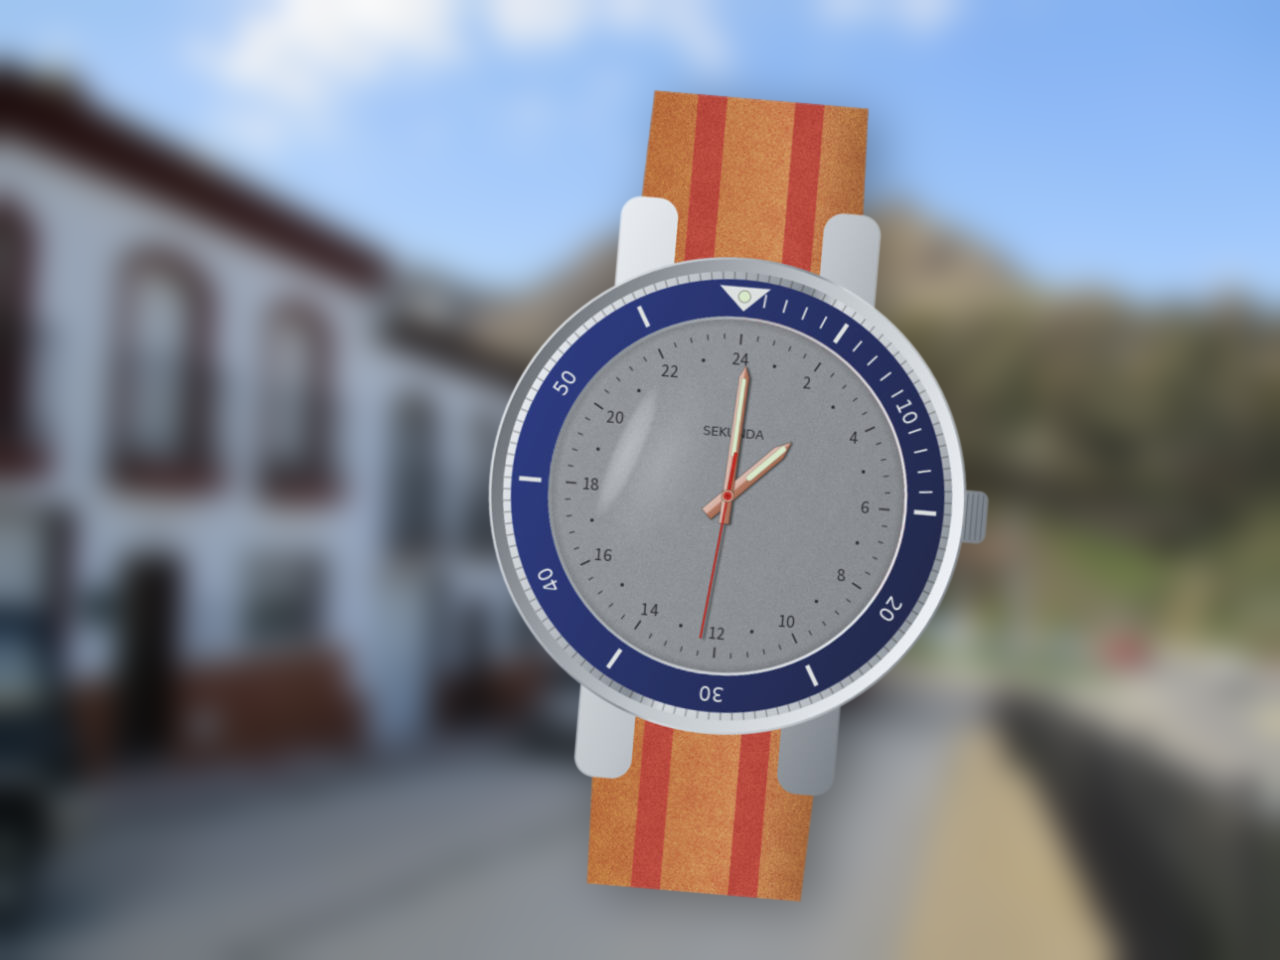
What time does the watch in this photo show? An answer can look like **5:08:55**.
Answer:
**3:00:31**
